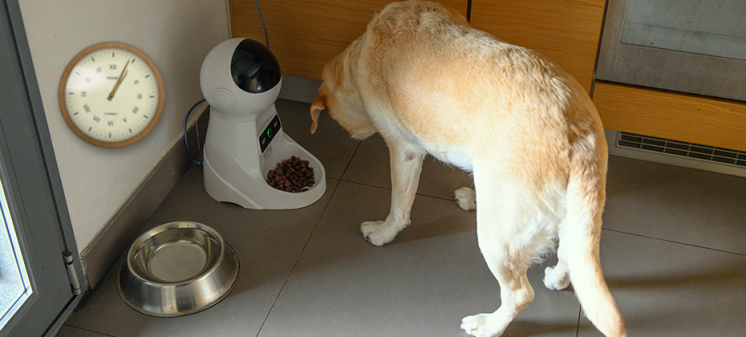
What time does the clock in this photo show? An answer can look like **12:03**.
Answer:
**1:04**
